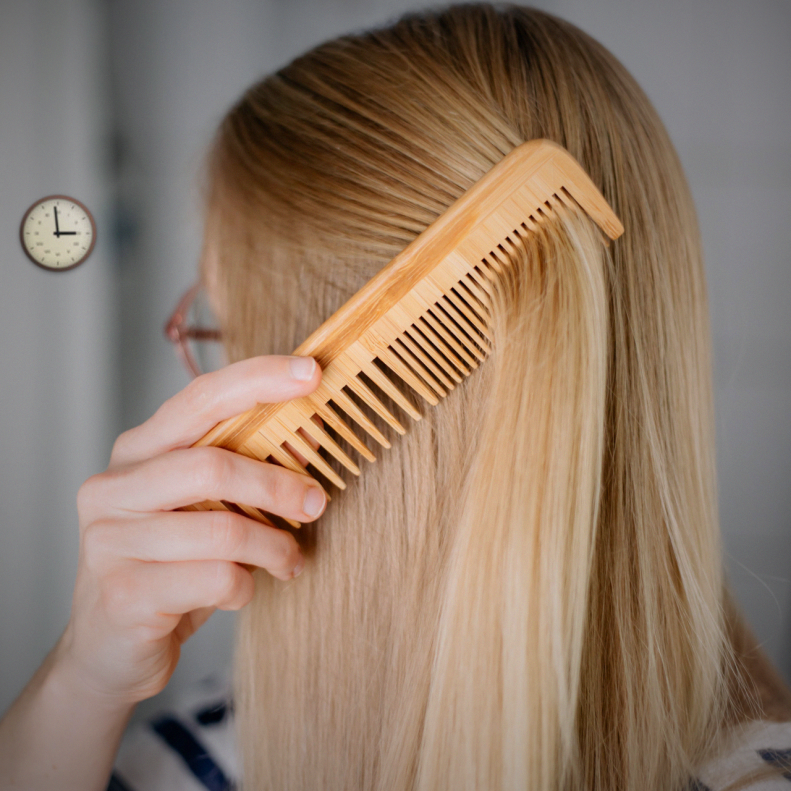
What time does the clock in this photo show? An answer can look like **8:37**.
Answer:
**2:59**
